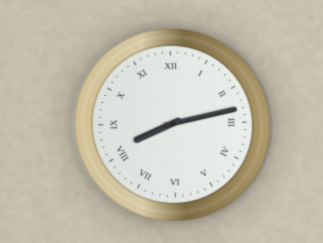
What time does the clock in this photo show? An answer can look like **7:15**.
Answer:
**8:13**
